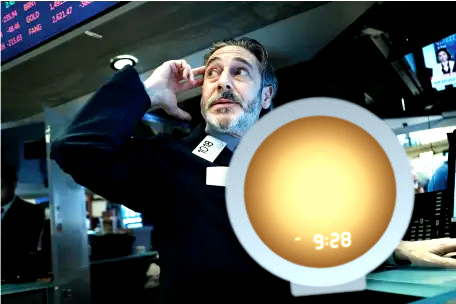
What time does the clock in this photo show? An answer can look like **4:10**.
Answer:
**9:28**
